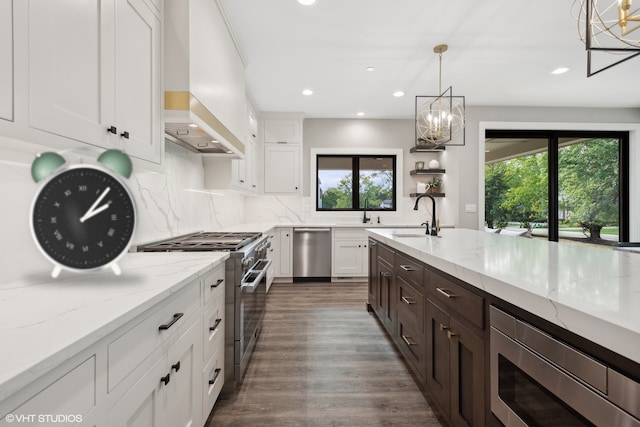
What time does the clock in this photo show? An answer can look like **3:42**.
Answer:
**2:07**
